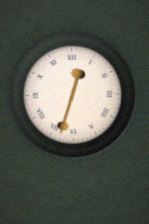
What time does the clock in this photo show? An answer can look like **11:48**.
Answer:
**12:33**
